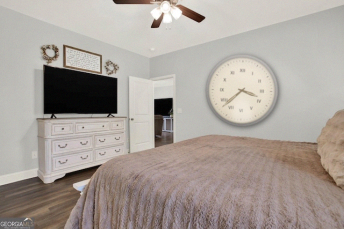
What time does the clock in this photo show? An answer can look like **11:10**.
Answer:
**3:38**
